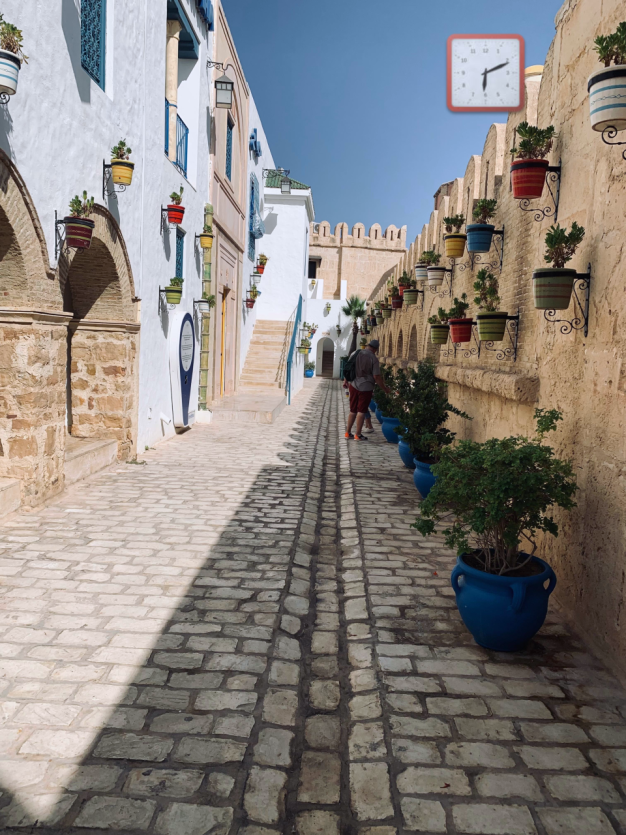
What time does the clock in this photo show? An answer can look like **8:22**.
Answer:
**6:11**
